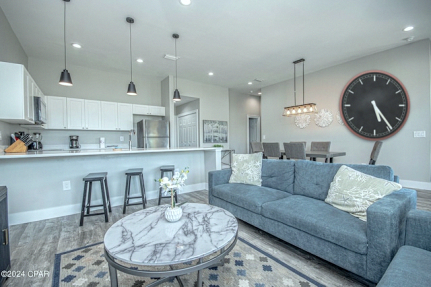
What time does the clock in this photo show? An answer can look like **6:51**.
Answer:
**5:24**
